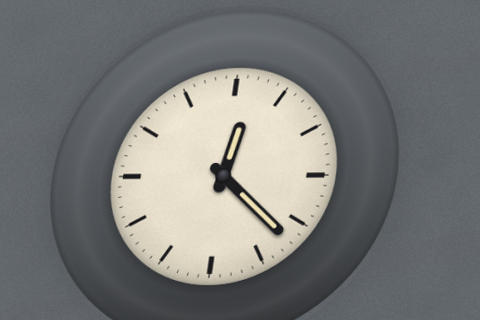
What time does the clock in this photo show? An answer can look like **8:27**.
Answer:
**12:22**
